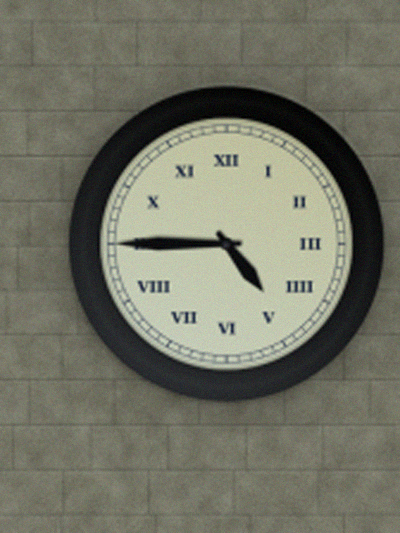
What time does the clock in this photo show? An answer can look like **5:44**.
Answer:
**4:45**
